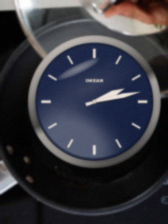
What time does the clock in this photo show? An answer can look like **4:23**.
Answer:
**2:13**
